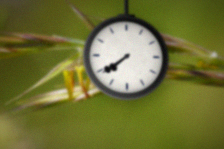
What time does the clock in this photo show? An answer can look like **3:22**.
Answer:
**7:39**
